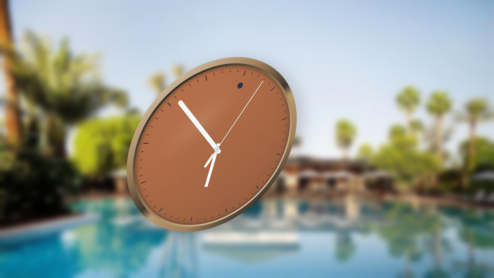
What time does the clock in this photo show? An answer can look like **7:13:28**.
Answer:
**5:51:03**
